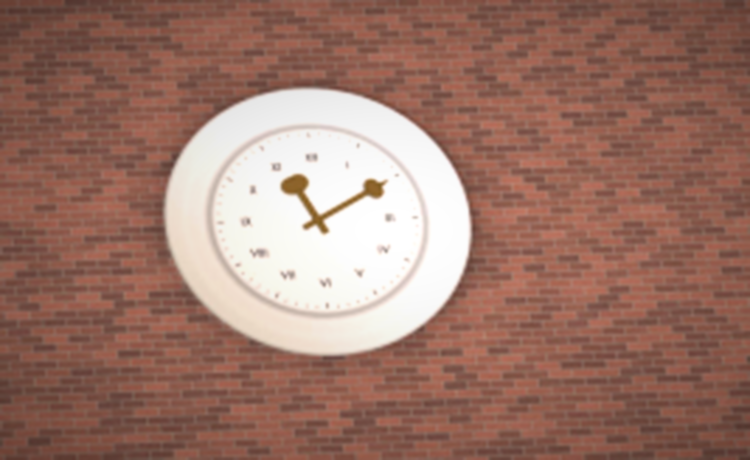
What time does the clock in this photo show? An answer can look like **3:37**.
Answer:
**11:10**
